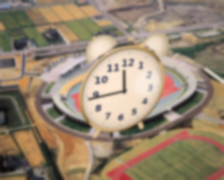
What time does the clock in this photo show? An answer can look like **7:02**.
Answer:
**11:44**
